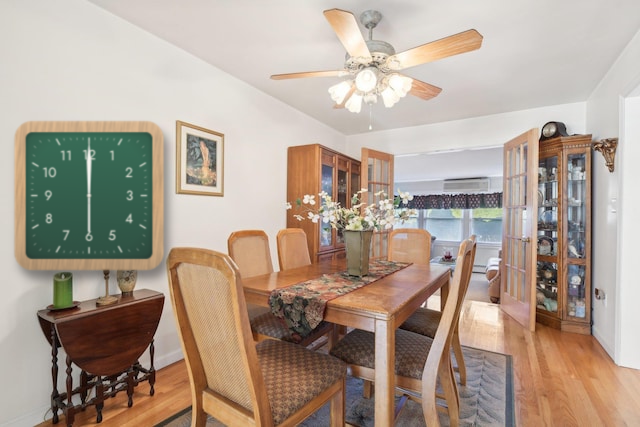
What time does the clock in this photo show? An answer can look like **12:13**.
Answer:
**6:00**
